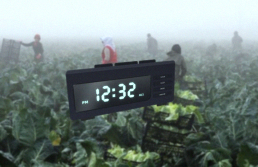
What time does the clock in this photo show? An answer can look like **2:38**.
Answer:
**12:32**
